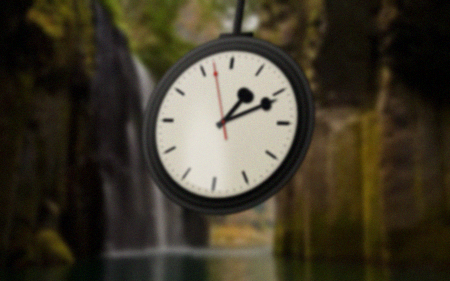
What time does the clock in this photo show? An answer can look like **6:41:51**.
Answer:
**1:10:57**
